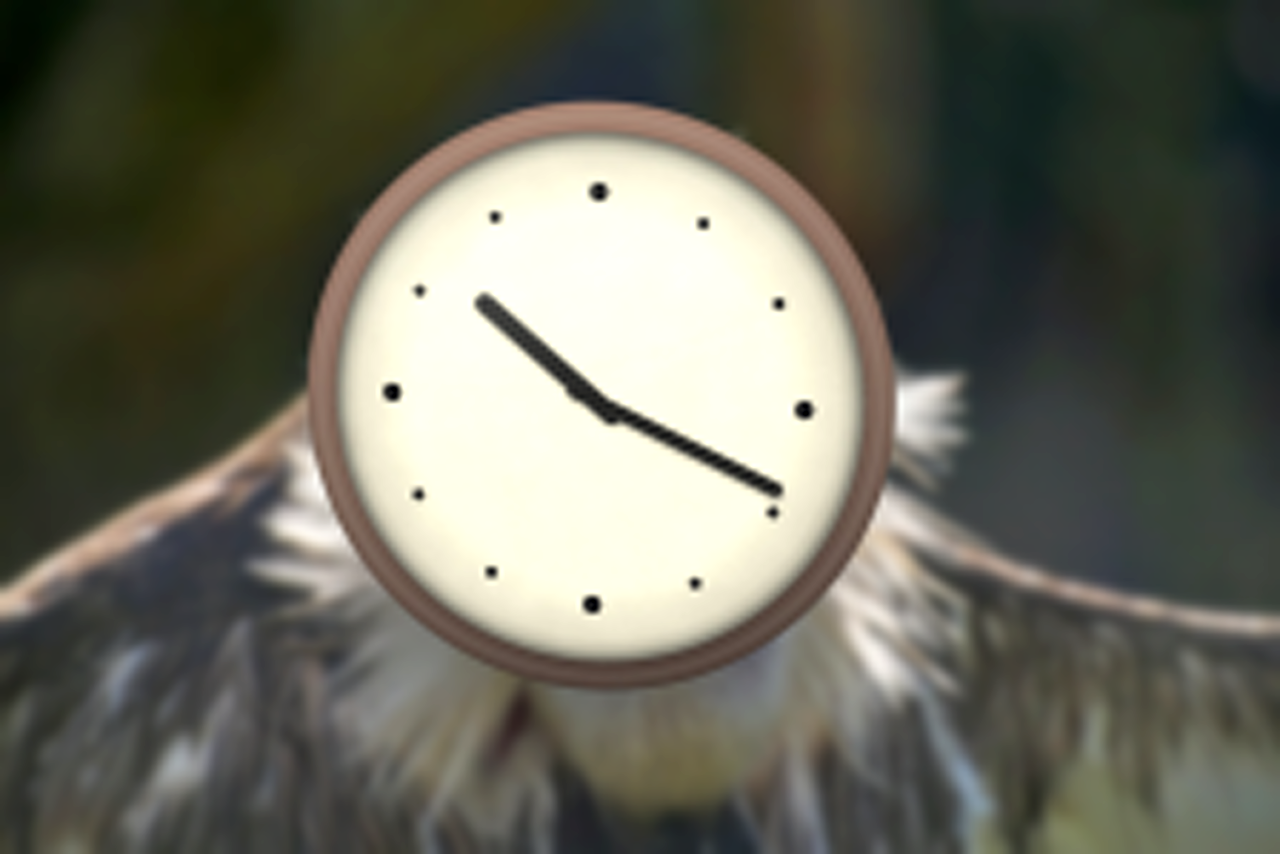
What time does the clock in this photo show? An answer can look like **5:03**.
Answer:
**10:19**
